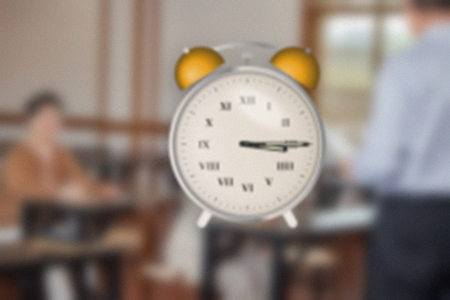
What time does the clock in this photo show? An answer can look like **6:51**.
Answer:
**3:15**
